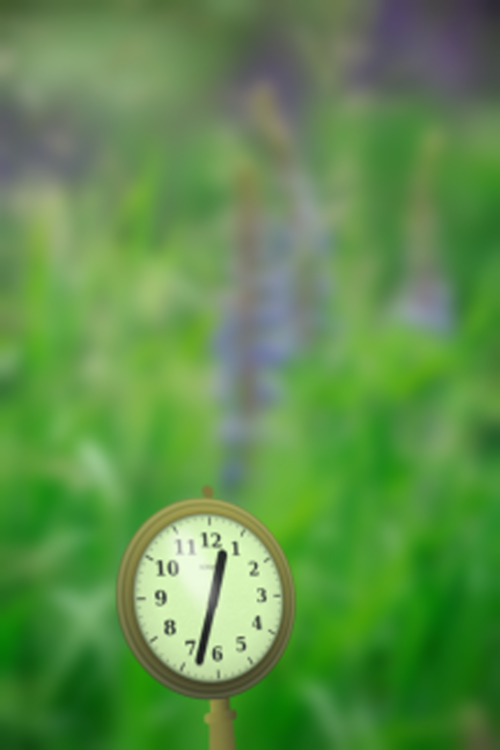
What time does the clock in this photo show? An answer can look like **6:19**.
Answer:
**12:33**
